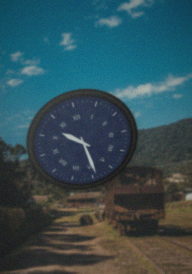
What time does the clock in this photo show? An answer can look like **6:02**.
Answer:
**10:29**
